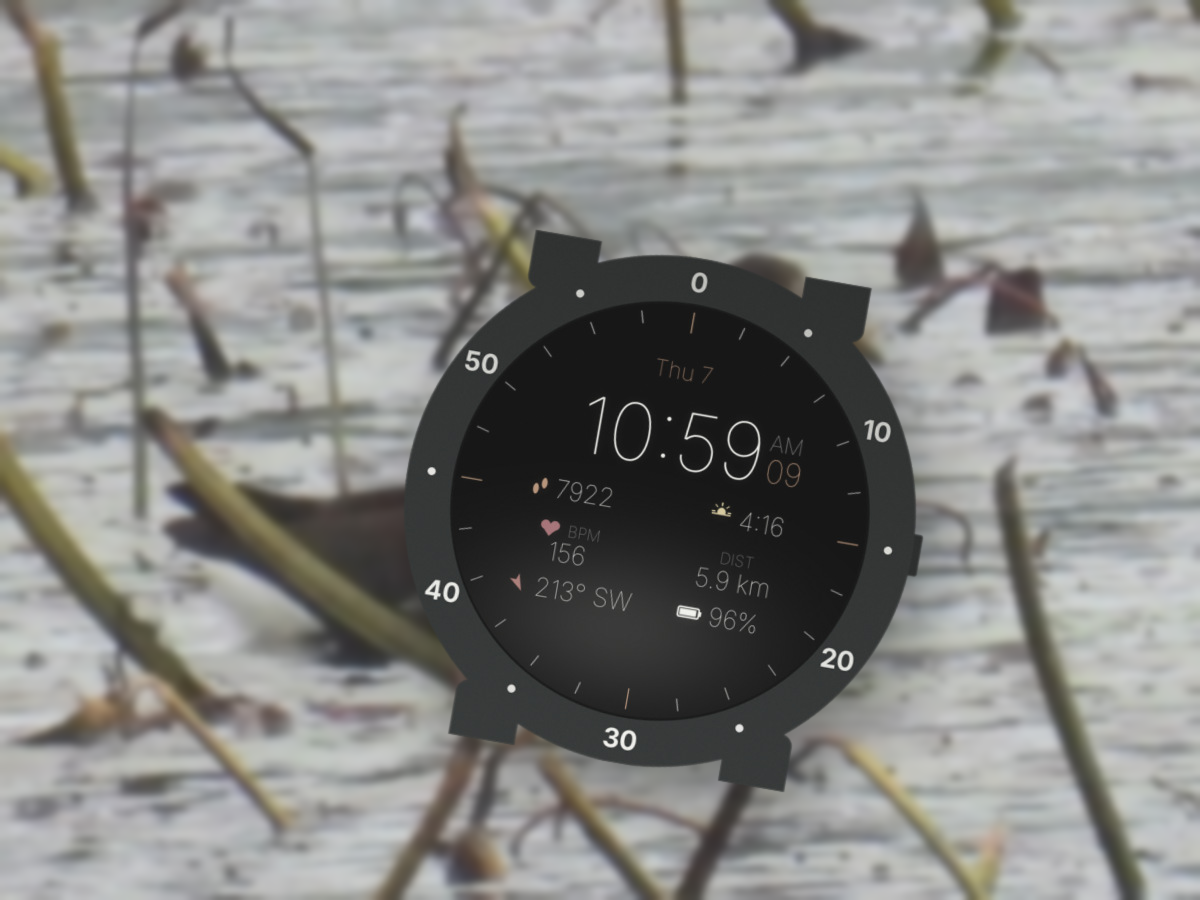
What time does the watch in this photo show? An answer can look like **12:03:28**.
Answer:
**10:59:09**
